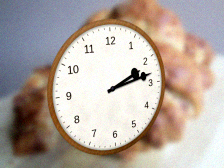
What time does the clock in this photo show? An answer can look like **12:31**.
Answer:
**2:13**
